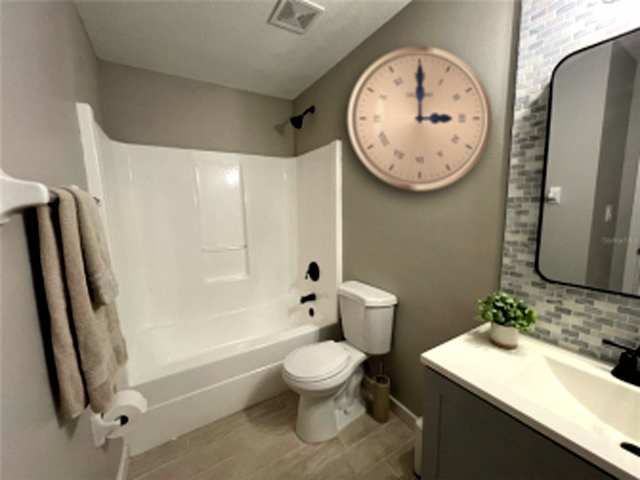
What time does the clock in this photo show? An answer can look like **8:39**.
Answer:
**3:00**
